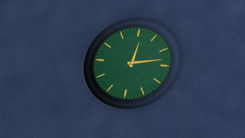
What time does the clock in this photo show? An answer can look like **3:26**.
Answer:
**12:13**
